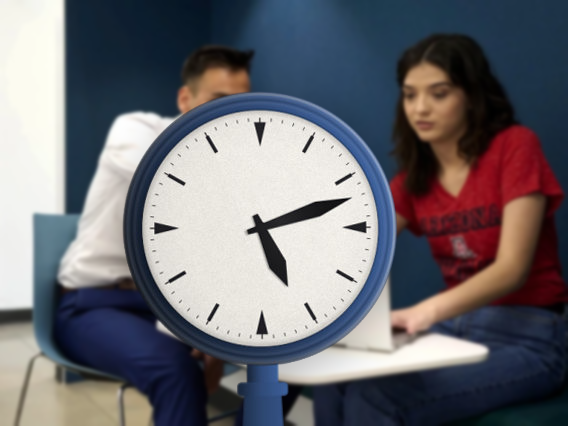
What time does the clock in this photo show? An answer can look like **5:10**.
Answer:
**5:12**
